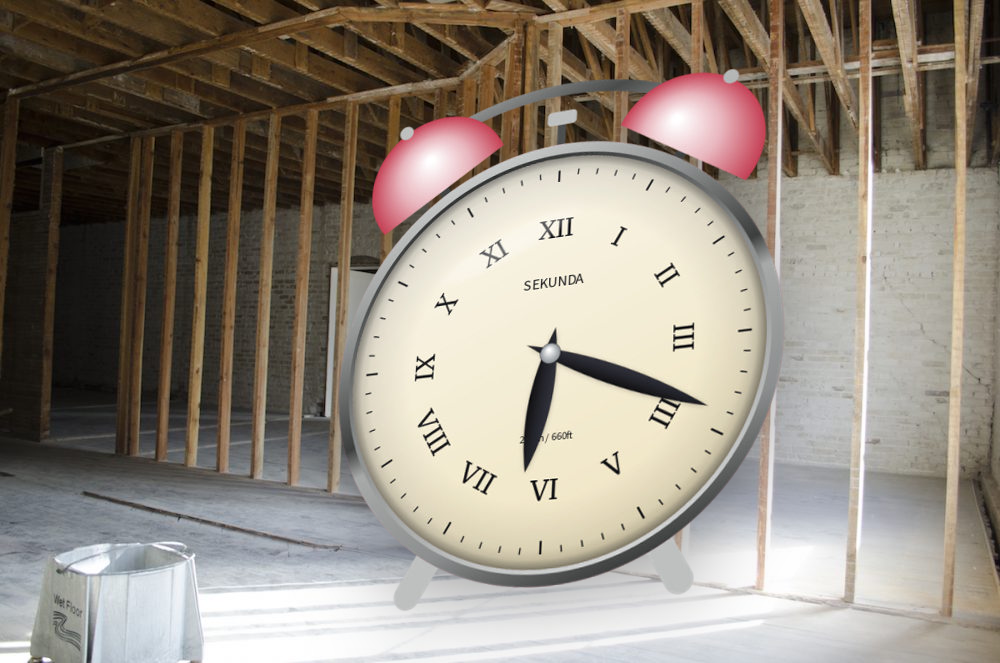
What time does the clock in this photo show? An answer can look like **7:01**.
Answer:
**6:19**
